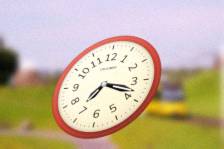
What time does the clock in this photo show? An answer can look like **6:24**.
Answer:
**7:18**
